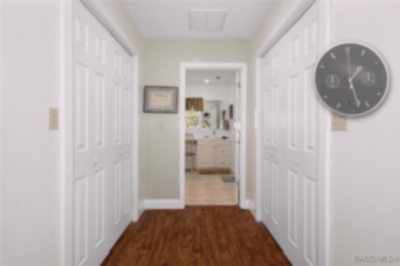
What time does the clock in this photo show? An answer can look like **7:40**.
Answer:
**1:28**
